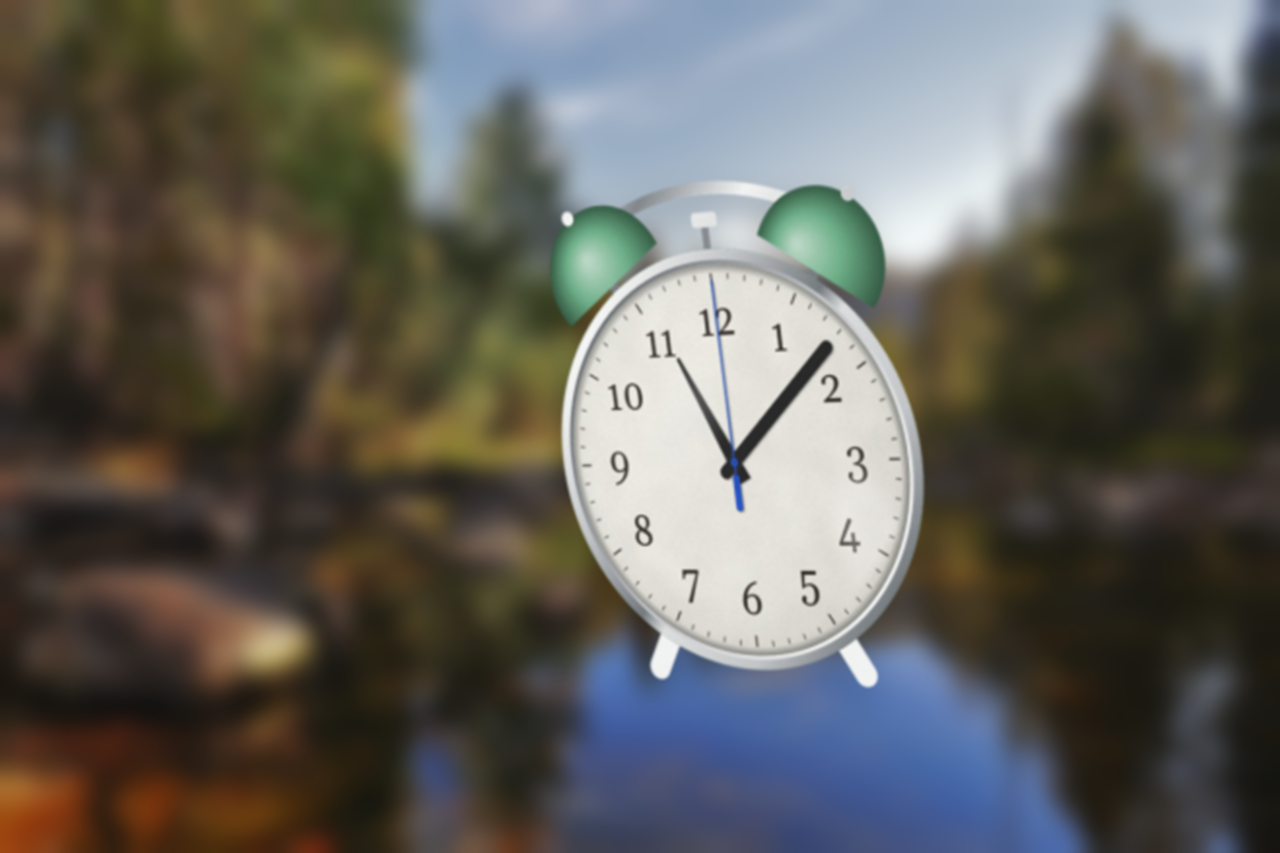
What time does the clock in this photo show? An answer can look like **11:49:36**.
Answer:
**11:08:00**
